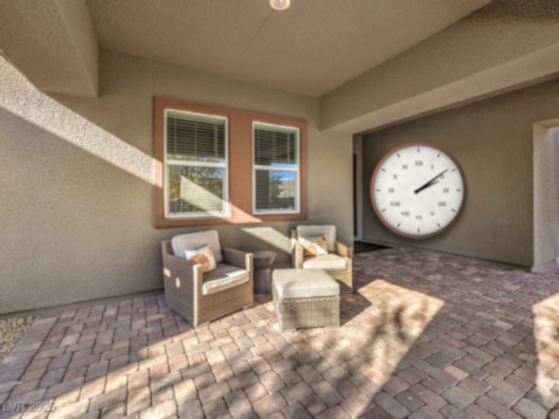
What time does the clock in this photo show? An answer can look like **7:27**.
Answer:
**2:09**
